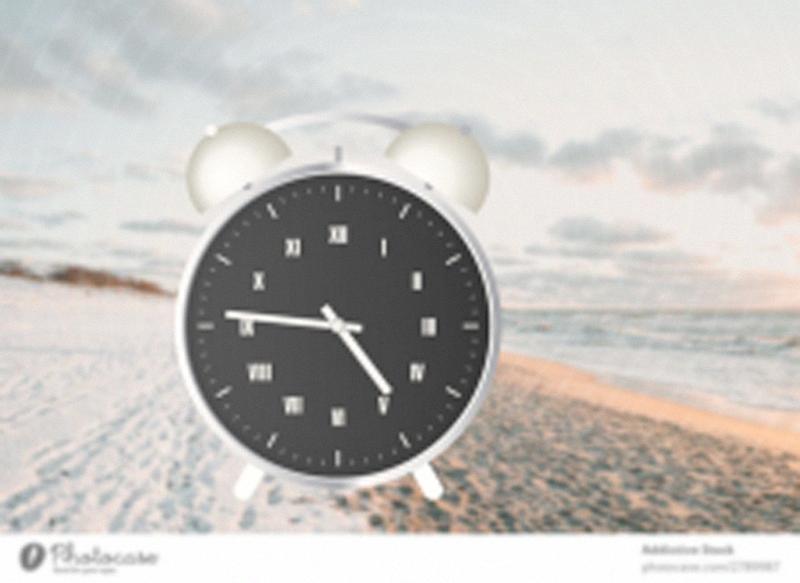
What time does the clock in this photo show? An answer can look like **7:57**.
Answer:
**4:46**
